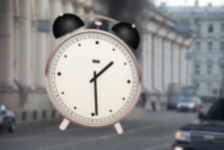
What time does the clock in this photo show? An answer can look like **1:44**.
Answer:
**1:29**
